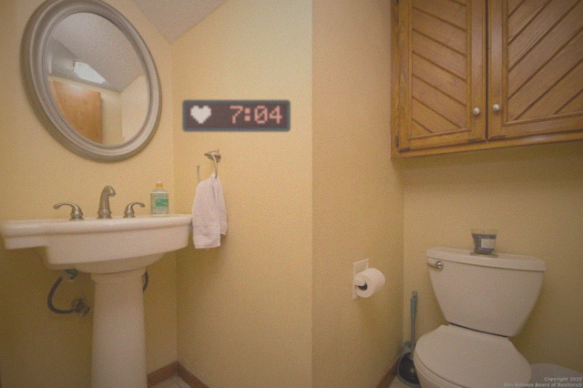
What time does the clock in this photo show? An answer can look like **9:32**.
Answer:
**7:04**
